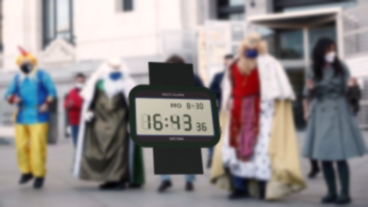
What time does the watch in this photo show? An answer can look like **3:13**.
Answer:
**16:43**
